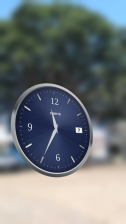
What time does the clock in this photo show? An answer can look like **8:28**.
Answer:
**11:35**
